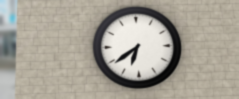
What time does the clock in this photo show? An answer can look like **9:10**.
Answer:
**6:39**
